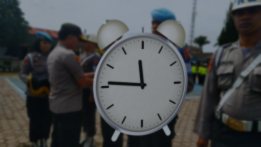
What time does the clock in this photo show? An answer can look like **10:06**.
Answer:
**11:46**
